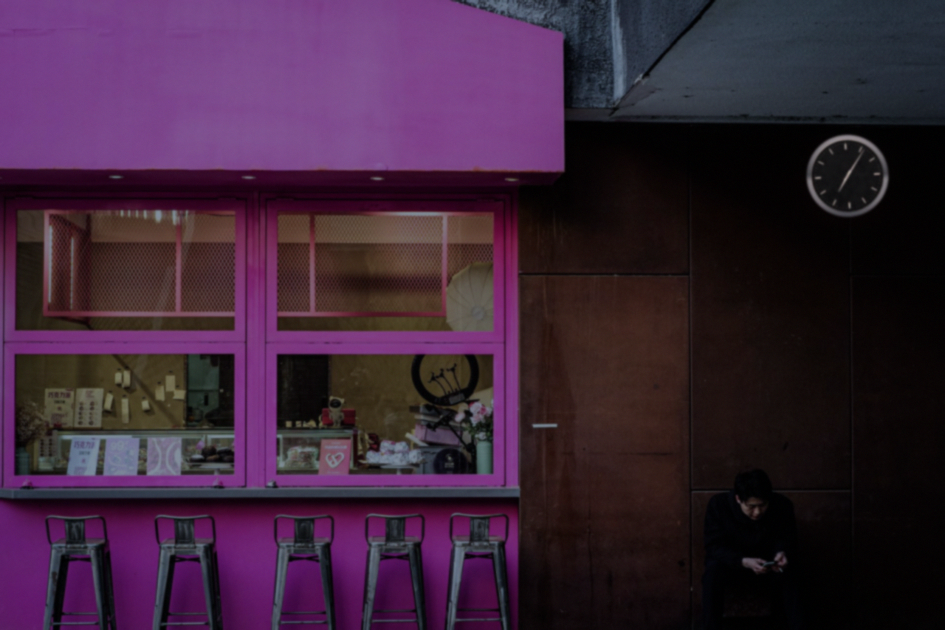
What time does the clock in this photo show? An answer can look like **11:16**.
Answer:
**7:06**
